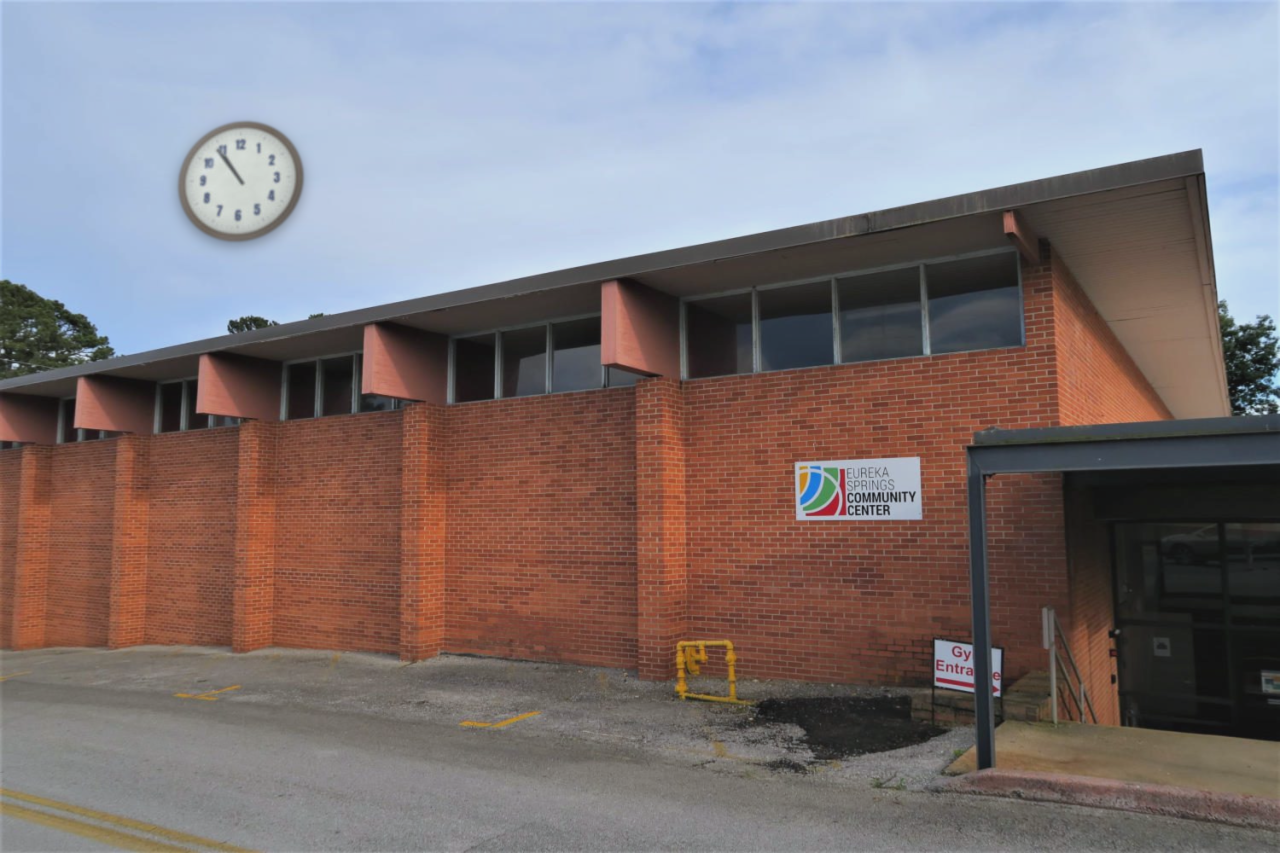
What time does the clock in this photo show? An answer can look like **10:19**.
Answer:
**10:54**
